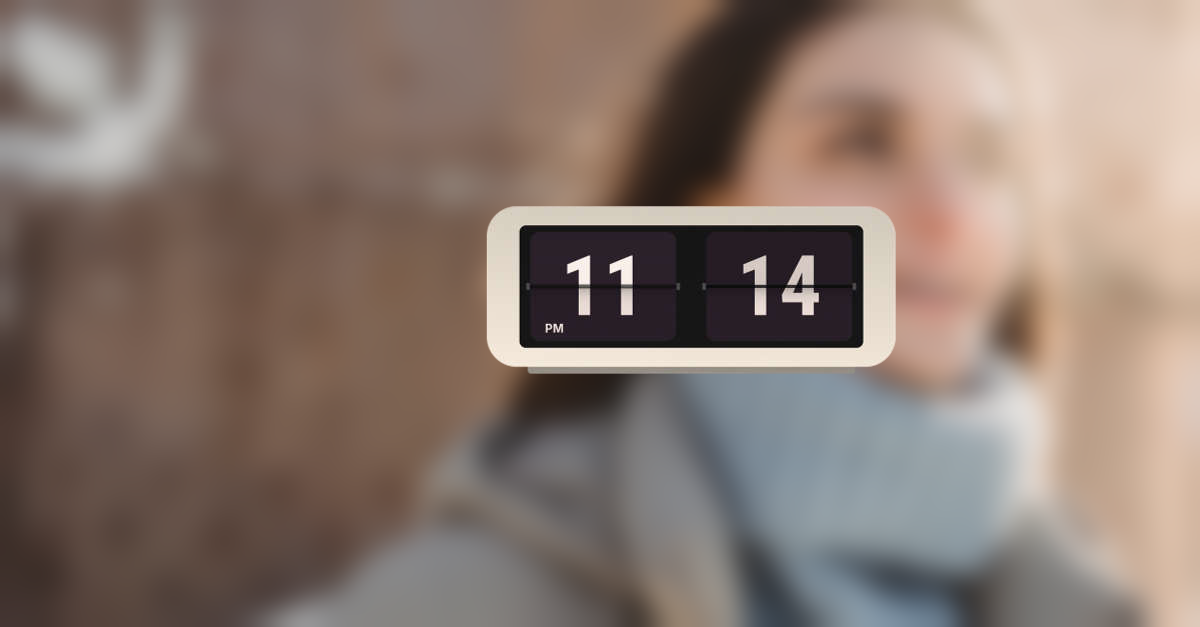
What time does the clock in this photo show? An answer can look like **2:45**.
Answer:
**11:14**
